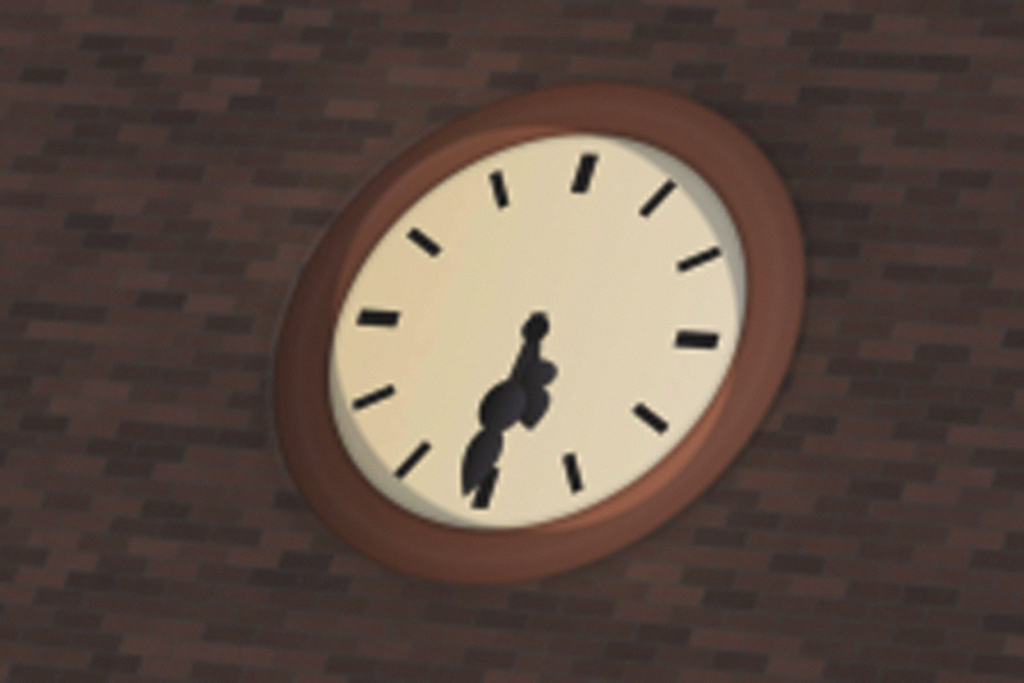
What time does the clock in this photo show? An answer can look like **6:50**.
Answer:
**5:31**
